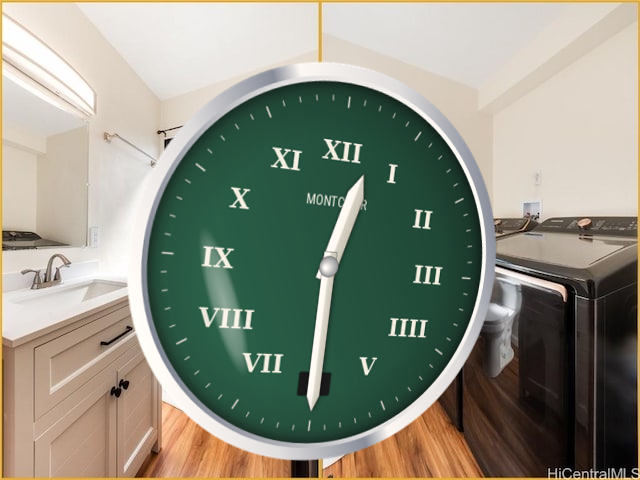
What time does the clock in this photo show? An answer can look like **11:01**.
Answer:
**12:30**
